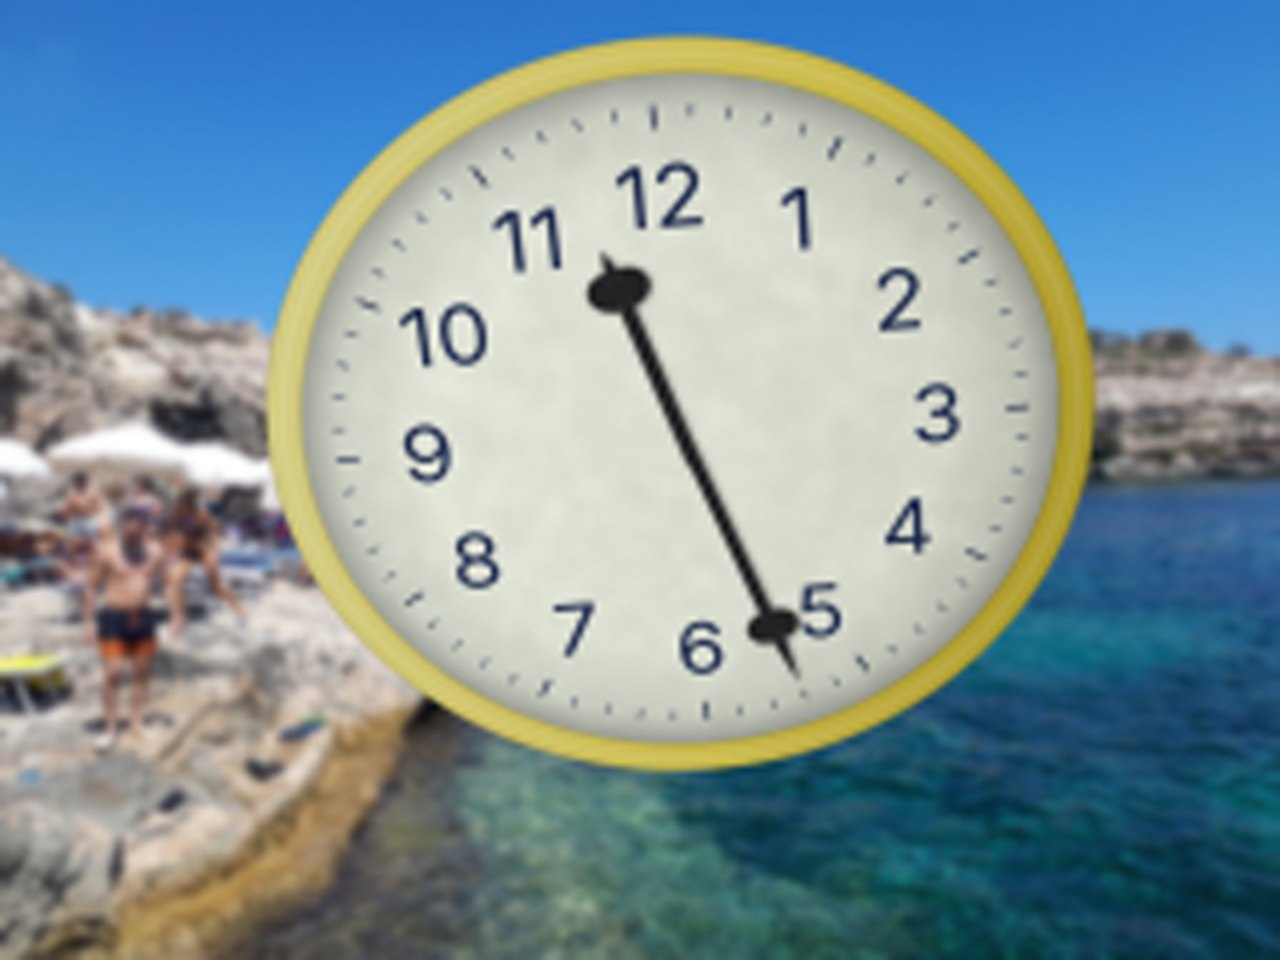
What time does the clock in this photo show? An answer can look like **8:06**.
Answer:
**11:27**
